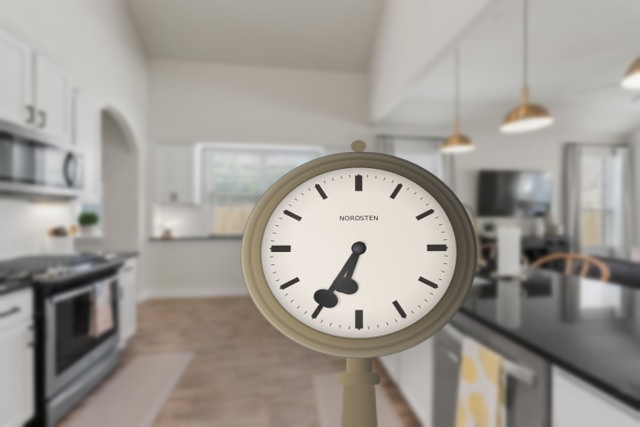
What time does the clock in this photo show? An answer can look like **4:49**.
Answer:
**6:35**
